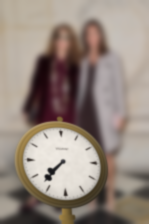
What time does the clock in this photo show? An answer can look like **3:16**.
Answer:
**7:37**
